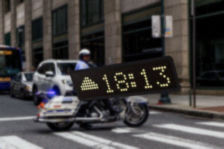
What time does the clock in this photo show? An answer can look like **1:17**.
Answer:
**18:13**
